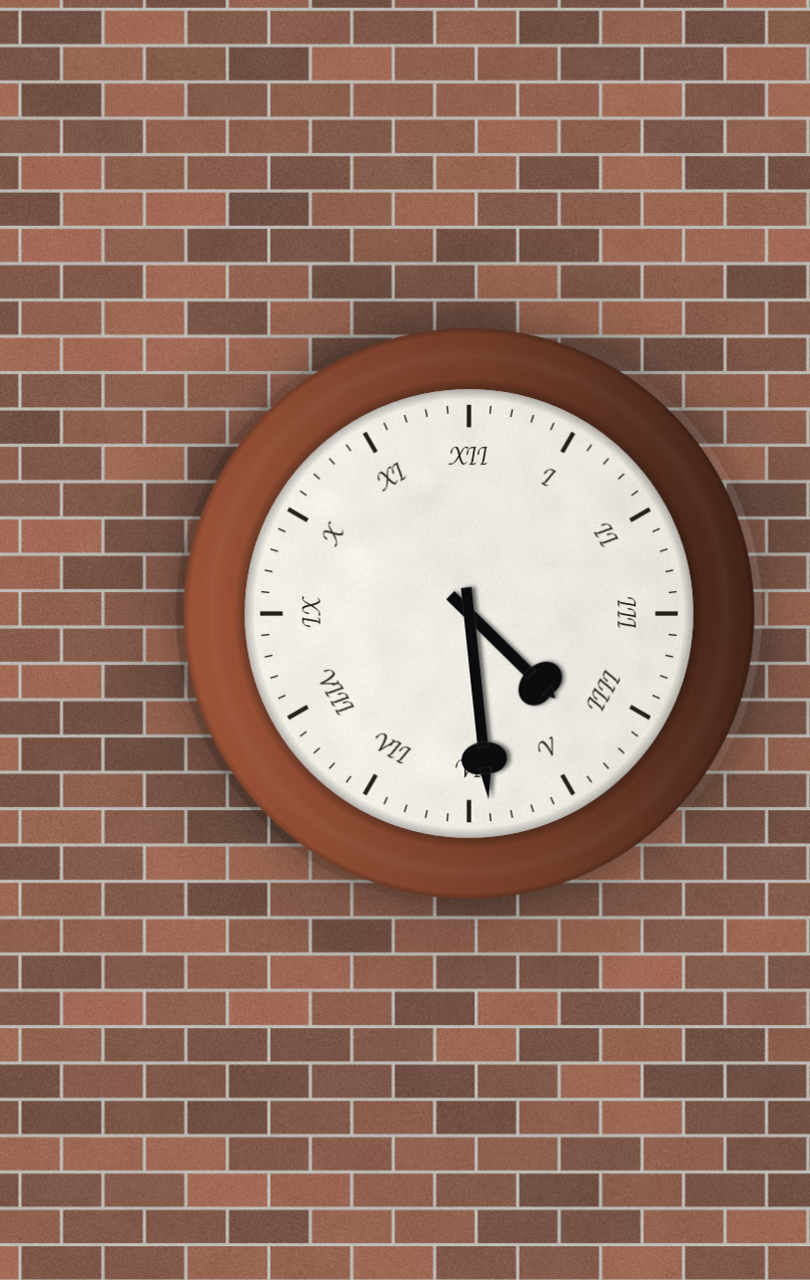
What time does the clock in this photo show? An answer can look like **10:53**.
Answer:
**4:29**
